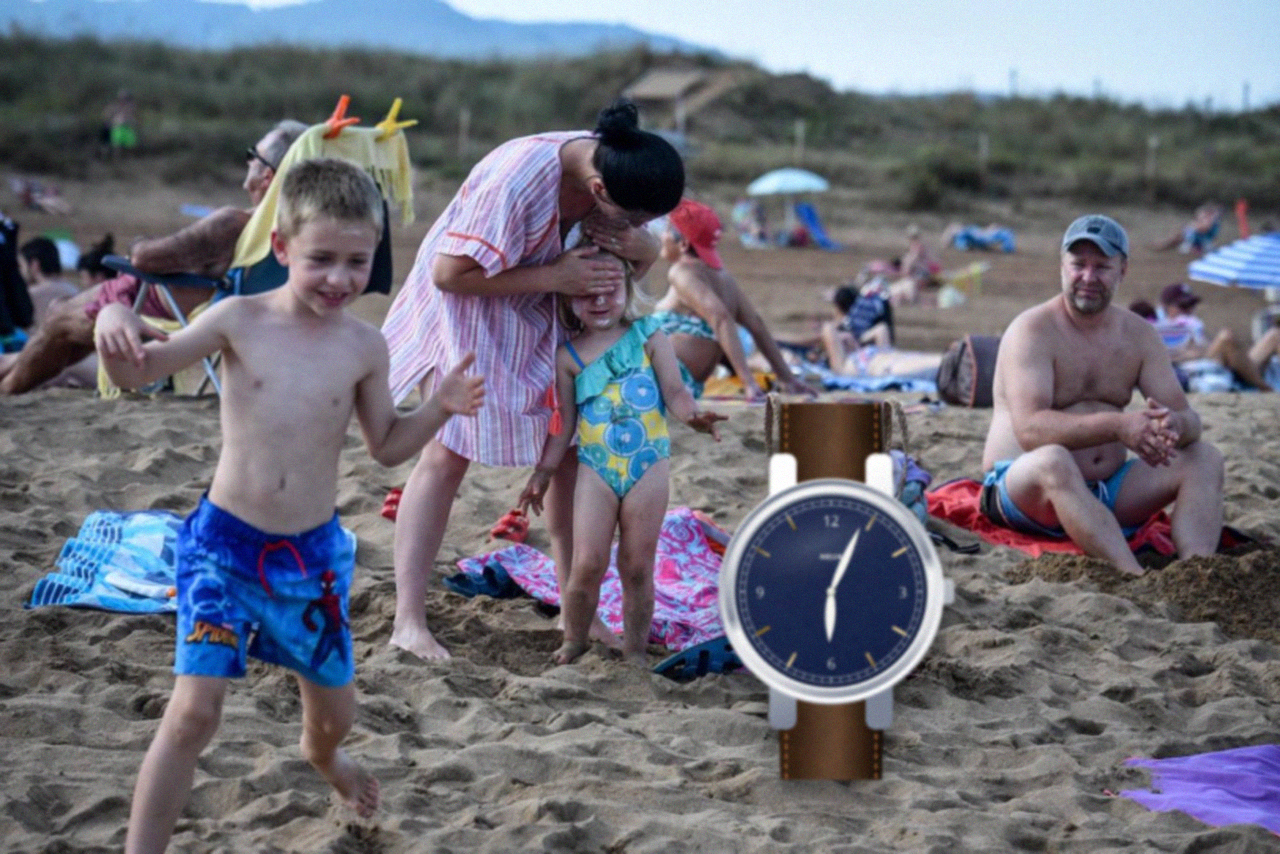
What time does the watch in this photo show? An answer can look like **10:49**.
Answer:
**6:04**
